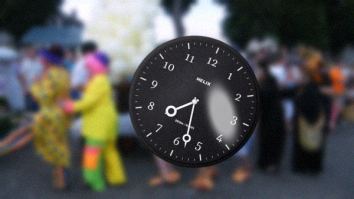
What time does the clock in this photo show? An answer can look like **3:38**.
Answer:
**7:28**
